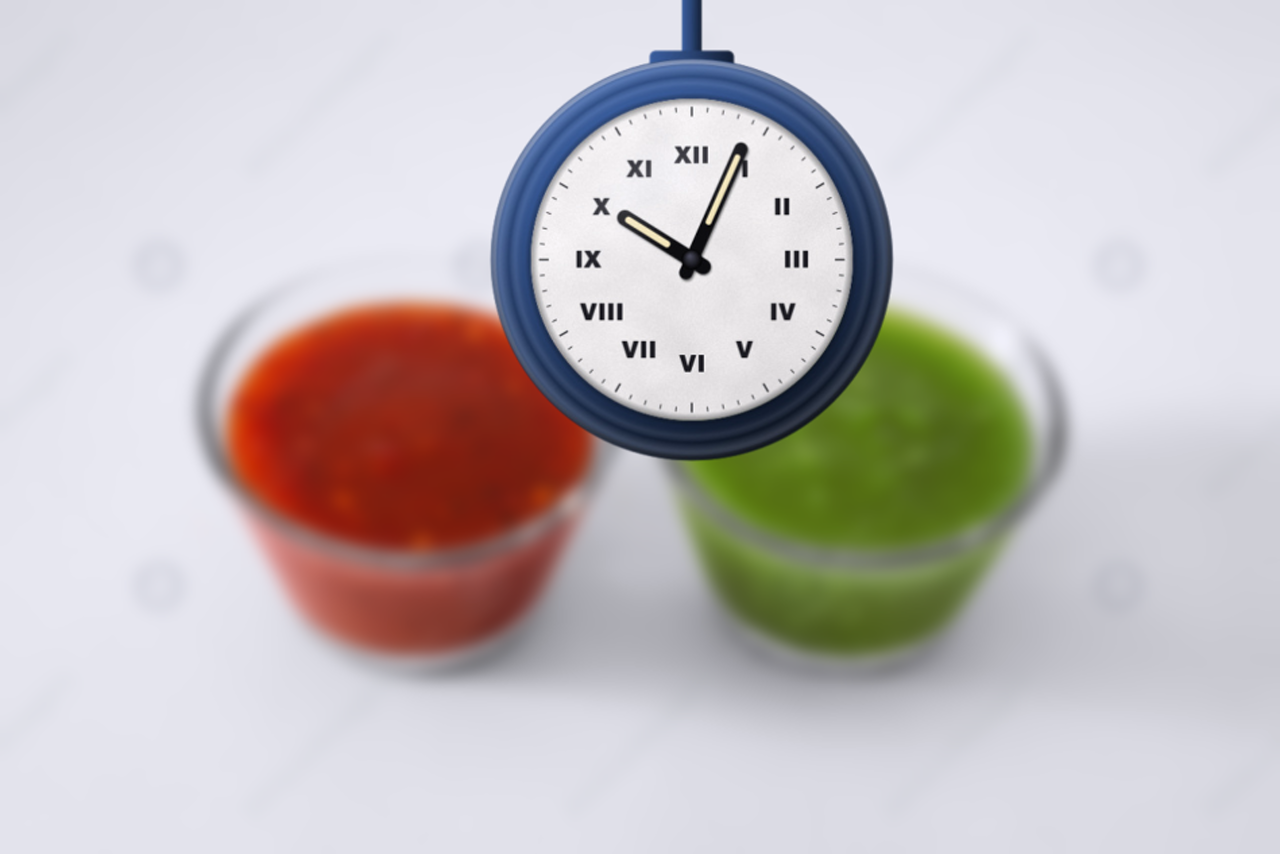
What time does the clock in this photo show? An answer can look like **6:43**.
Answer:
**10:04**
